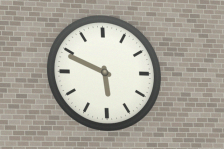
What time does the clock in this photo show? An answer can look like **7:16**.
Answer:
**5:49**
